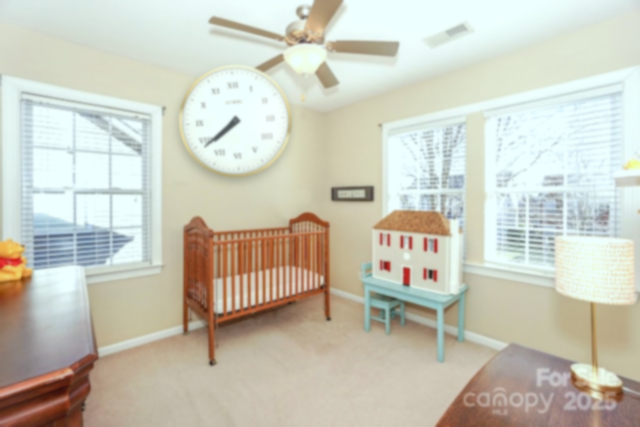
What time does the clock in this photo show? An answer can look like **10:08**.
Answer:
**7:39**
